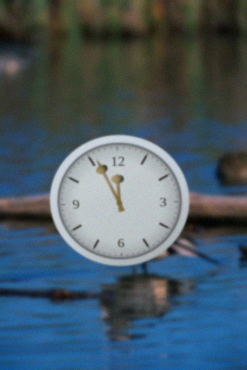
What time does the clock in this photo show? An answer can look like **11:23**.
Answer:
**11:56**
